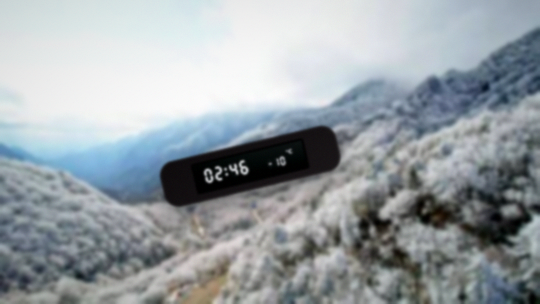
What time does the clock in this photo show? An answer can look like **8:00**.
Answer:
**2:46**
